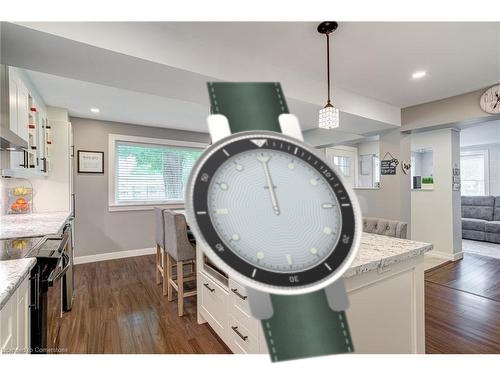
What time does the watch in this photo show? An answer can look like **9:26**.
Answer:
**12:00**
